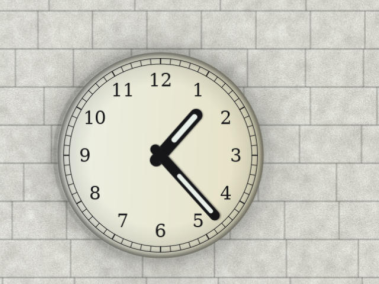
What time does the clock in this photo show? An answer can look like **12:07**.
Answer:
**1:23**
